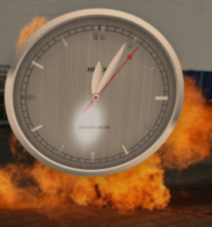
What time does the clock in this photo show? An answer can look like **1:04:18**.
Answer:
**12:04:06**
